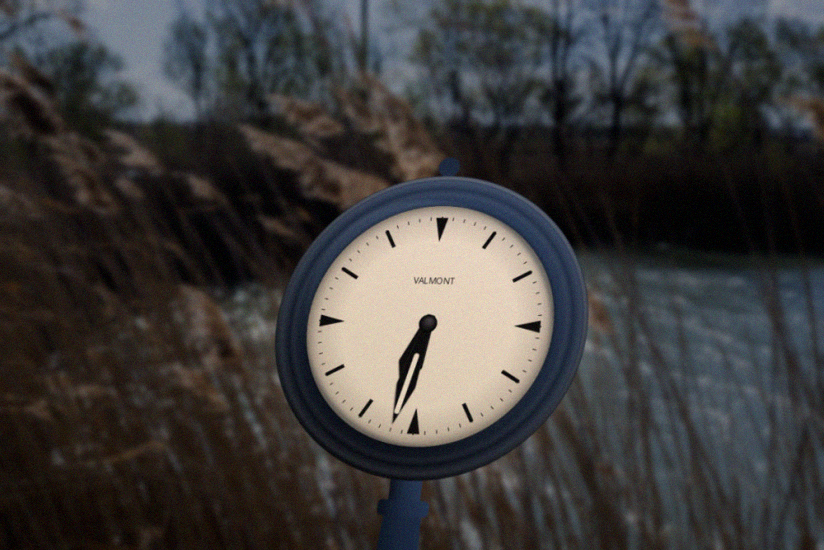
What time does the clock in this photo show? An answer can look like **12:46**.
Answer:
**6:32**
